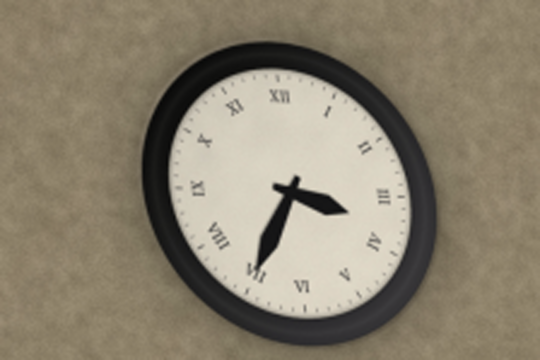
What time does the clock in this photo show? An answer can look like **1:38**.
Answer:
**3:35**
